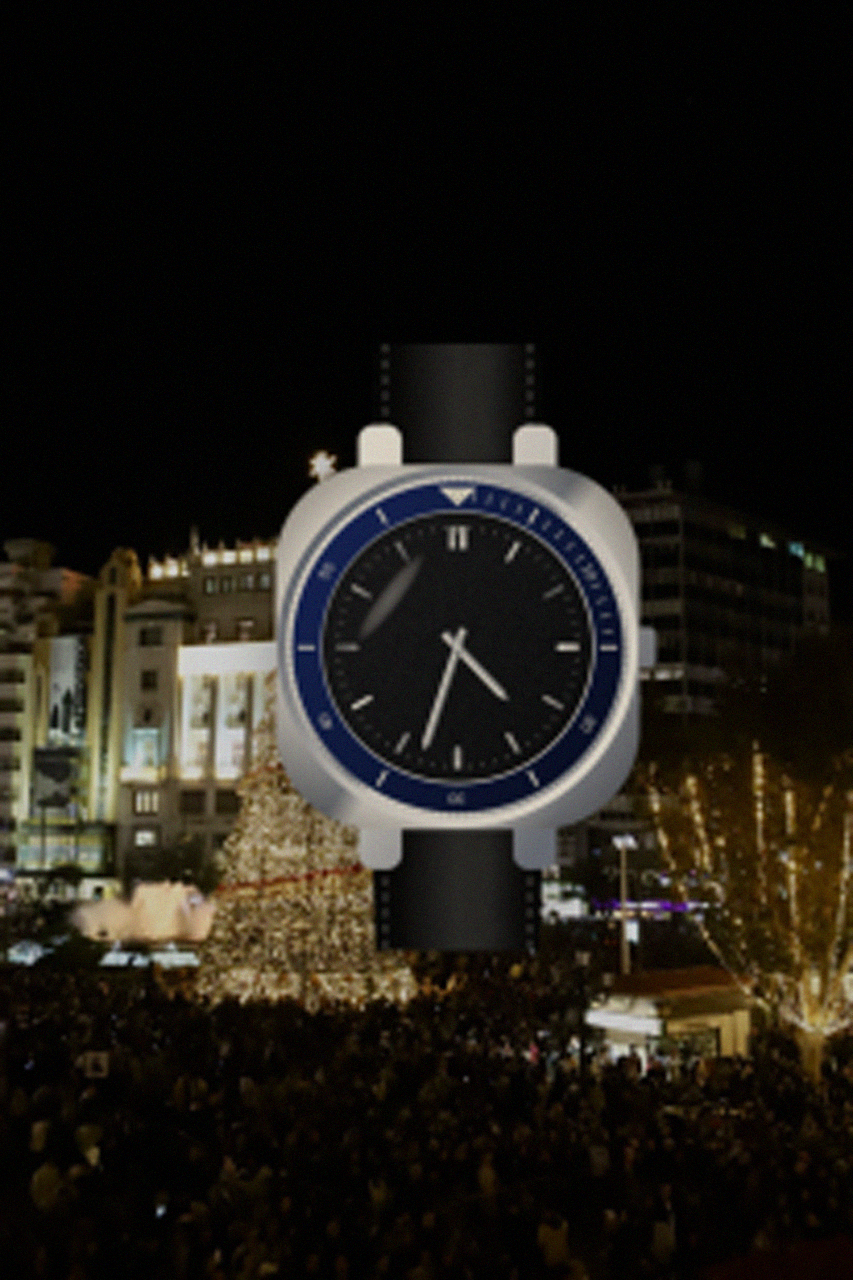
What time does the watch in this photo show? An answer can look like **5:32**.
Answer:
**4:33**
